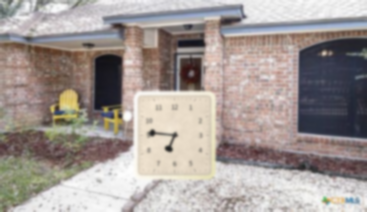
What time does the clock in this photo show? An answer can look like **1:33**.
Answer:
**6:46**
